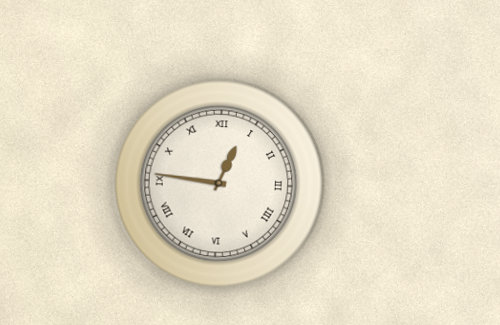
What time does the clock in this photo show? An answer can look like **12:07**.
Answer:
**12:46**
